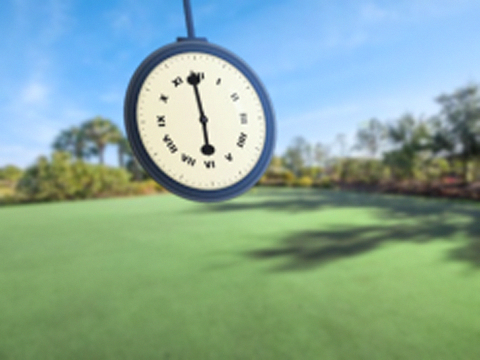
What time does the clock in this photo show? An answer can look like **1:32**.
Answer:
**5:59**
